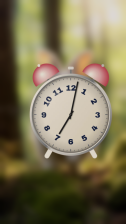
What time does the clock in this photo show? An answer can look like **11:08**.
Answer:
**7:02**
